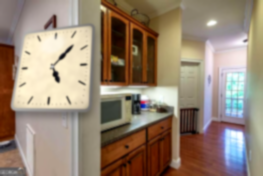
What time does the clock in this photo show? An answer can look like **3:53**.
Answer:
**5:07**
